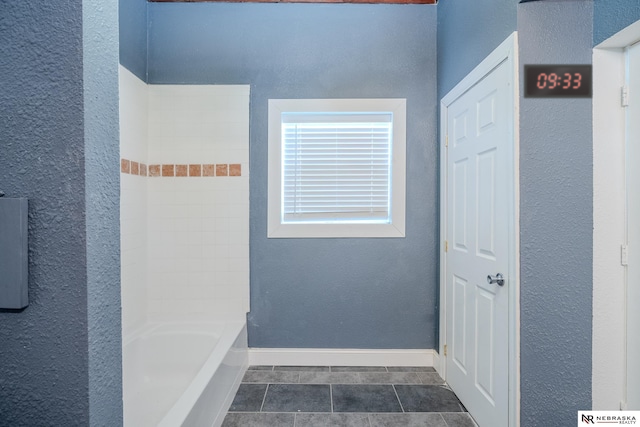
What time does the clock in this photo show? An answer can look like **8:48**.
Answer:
**9:33**
